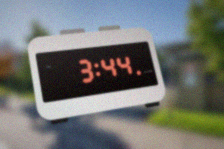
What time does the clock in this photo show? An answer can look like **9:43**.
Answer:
**3:44**
